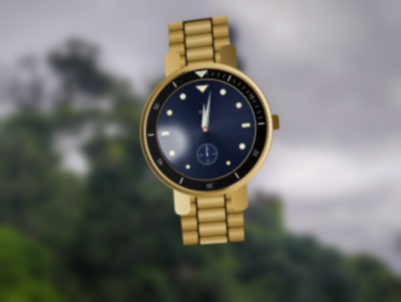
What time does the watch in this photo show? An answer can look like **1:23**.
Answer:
**12:02**
